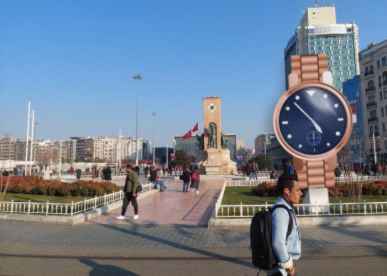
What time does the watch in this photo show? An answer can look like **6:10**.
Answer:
**4:53**
